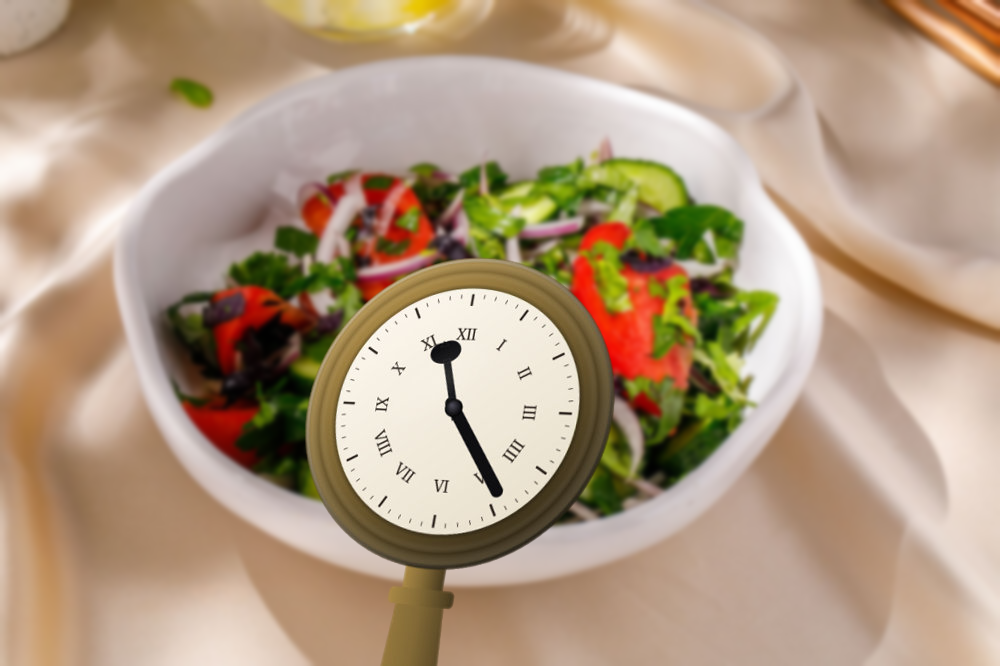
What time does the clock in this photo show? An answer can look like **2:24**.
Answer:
**11:24**
